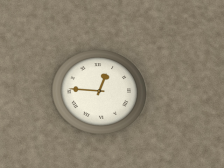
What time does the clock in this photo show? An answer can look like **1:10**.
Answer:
**12:46**
